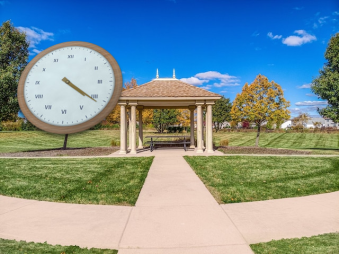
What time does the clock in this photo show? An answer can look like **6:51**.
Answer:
**4:21**
